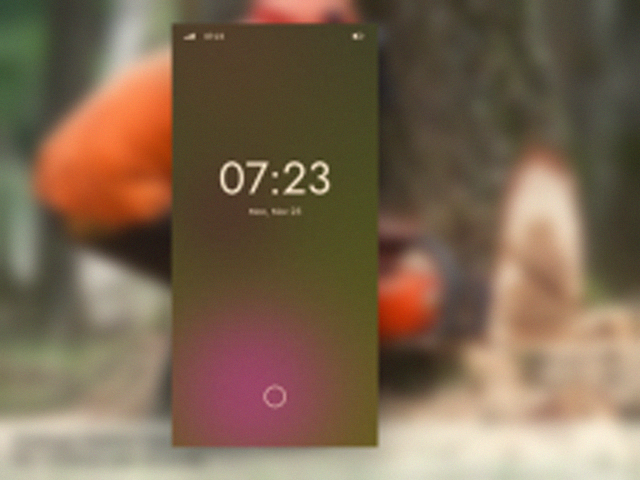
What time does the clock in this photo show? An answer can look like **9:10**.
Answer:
**7:23**
